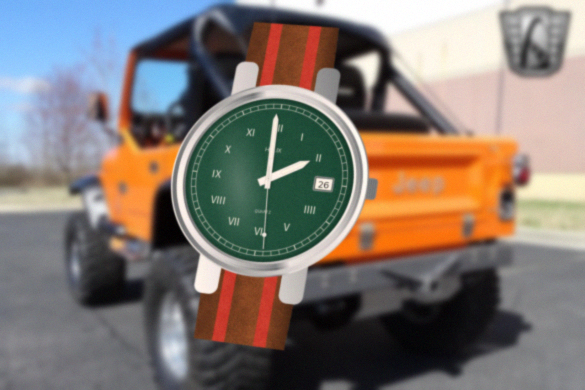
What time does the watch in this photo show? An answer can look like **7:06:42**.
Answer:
**1:59:29**
